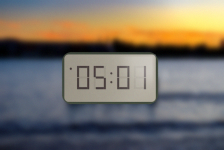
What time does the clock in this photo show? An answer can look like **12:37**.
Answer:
**5:01**
